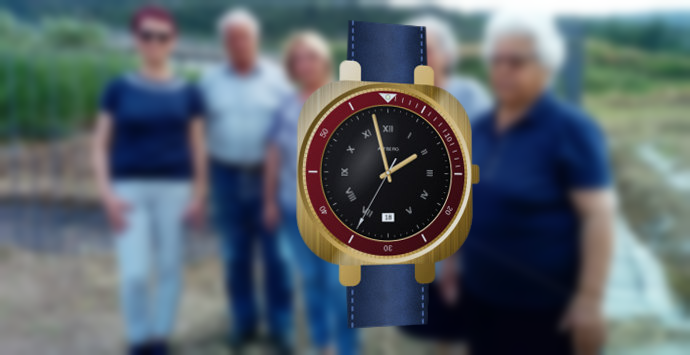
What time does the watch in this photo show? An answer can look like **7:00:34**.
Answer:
**1:57:35**
